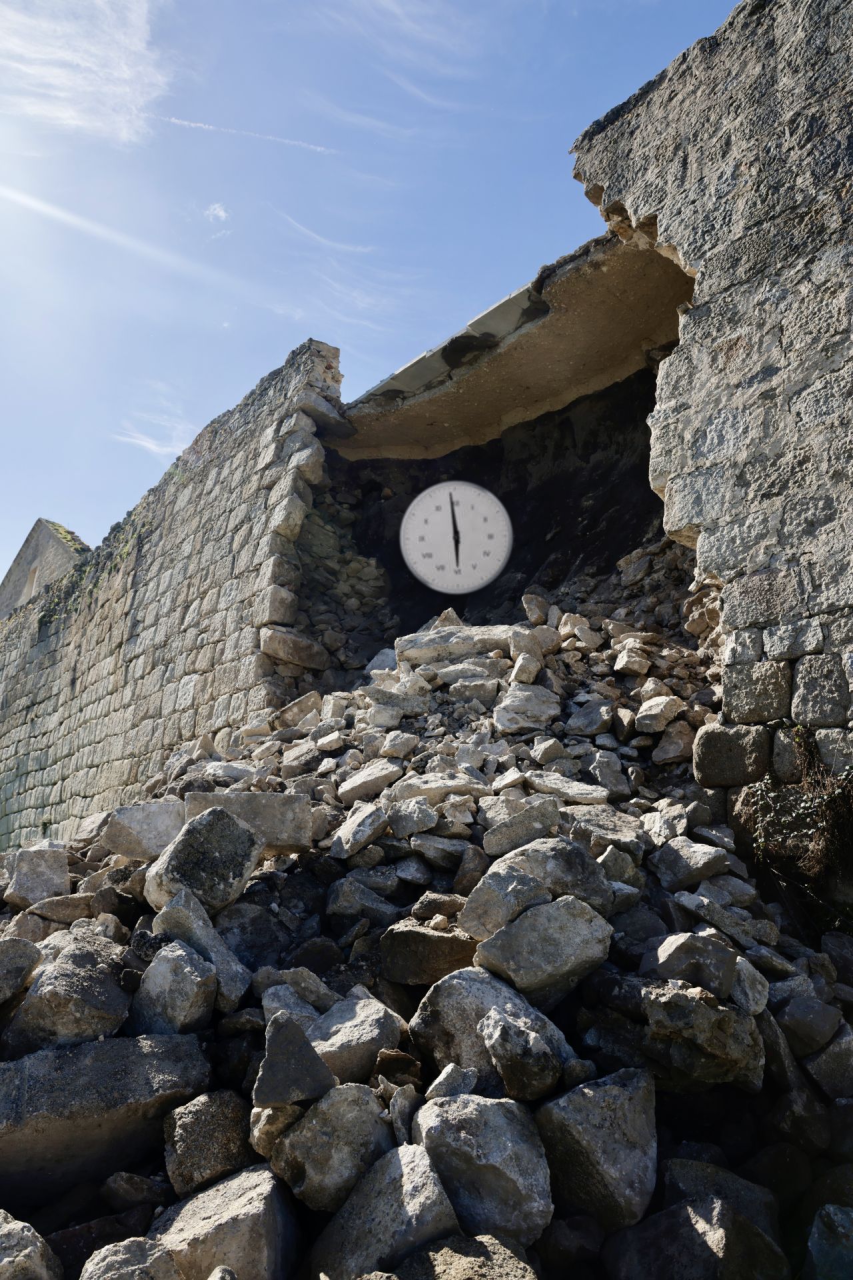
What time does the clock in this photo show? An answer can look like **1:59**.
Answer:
**5:59**
